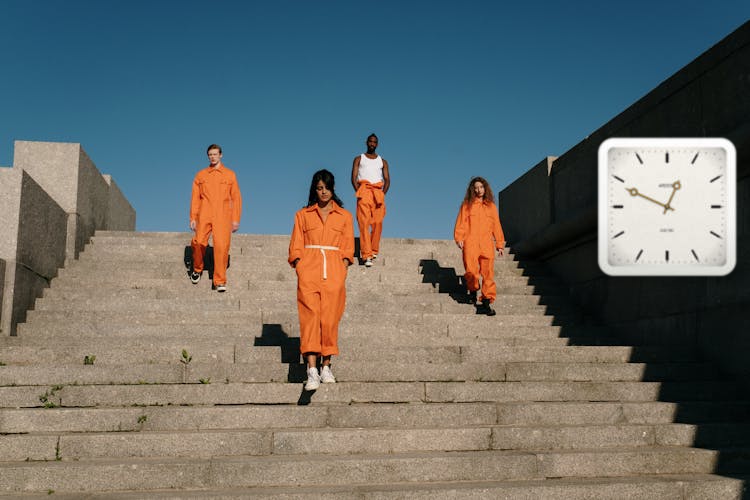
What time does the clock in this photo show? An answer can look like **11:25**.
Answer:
**12:49**
